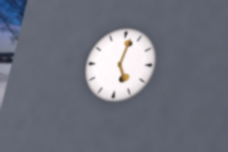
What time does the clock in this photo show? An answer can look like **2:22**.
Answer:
**5:02**
